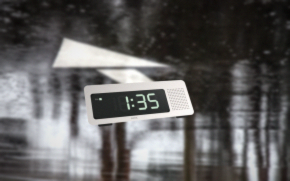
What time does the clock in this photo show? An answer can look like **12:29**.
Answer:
**1:35**
